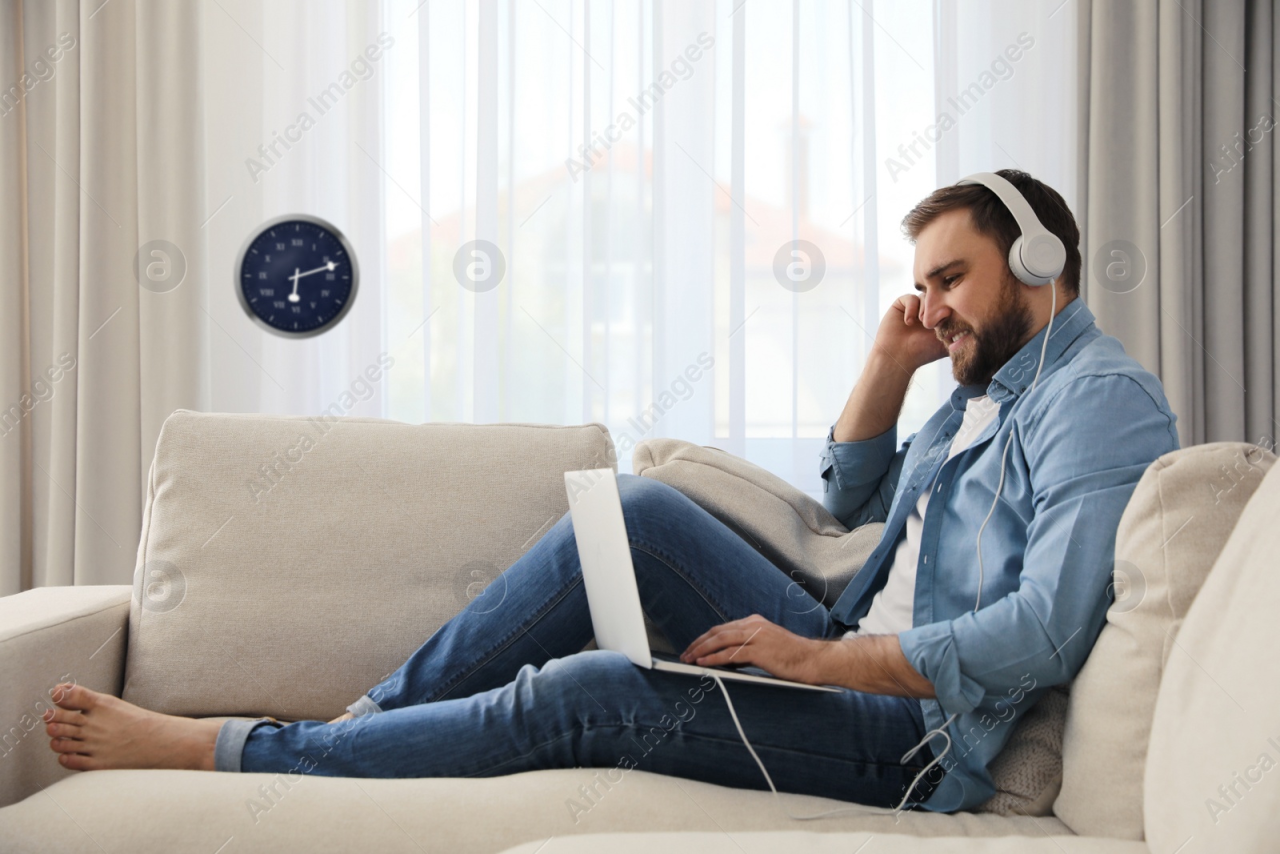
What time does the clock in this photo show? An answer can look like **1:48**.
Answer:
**6:12**
